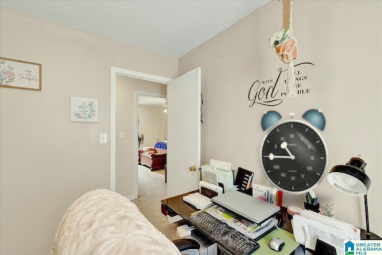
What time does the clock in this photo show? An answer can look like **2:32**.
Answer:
**10:45**
